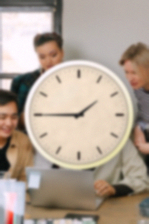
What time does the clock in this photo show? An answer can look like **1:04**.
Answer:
**1:45**
